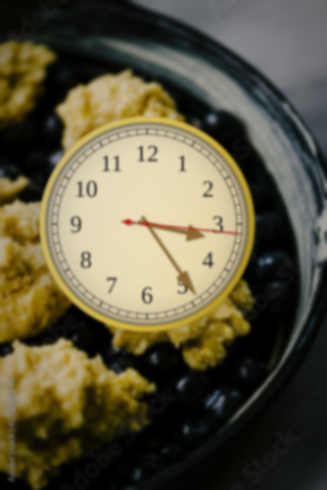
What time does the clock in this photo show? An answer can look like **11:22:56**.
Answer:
**3:24:16**
